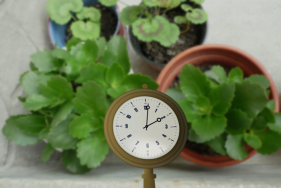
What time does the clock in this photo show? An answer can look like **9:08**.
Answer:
**2:01**
